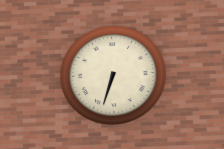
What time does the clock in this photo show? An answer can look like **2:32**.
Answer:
**6:33**
